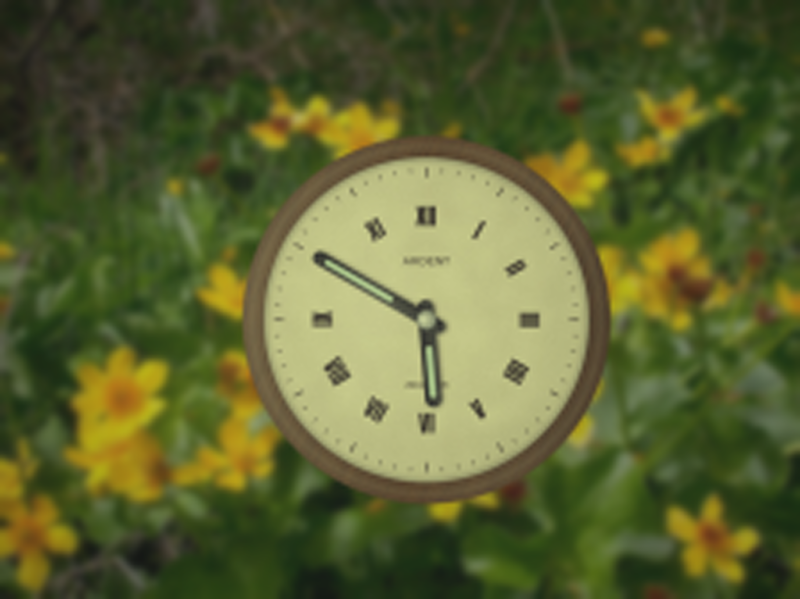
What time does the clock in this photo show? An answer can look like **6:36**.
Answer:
**5:50**
